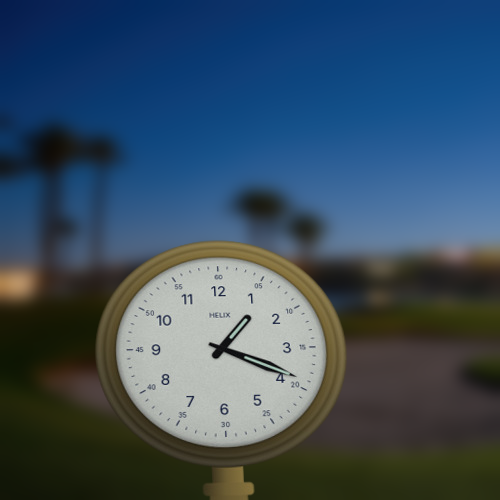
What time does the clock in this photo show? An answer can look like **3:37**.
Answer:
**1:19**
